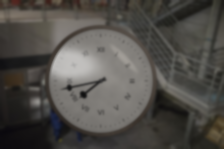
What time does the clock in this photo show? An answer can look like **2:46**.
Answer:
**7:43**
